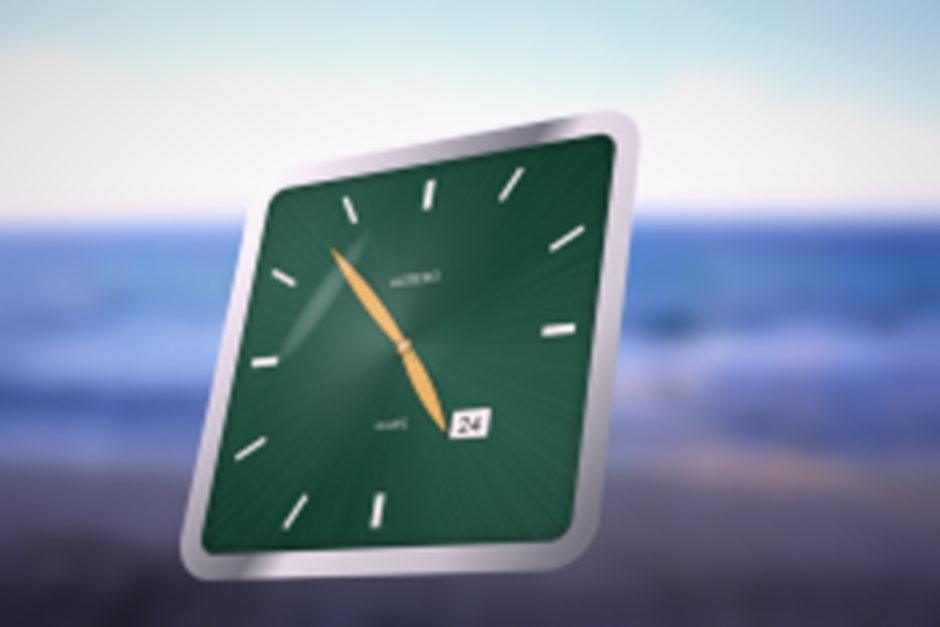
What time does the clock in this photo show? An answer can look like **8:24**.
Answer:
**4:53**
